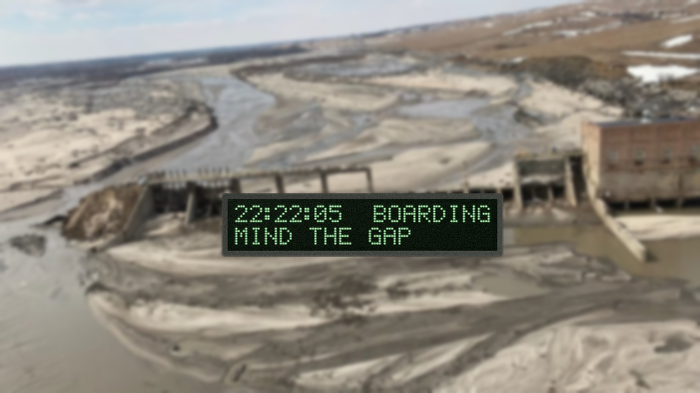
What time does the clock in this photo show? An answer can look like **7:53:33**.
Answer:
**22:22:05**
